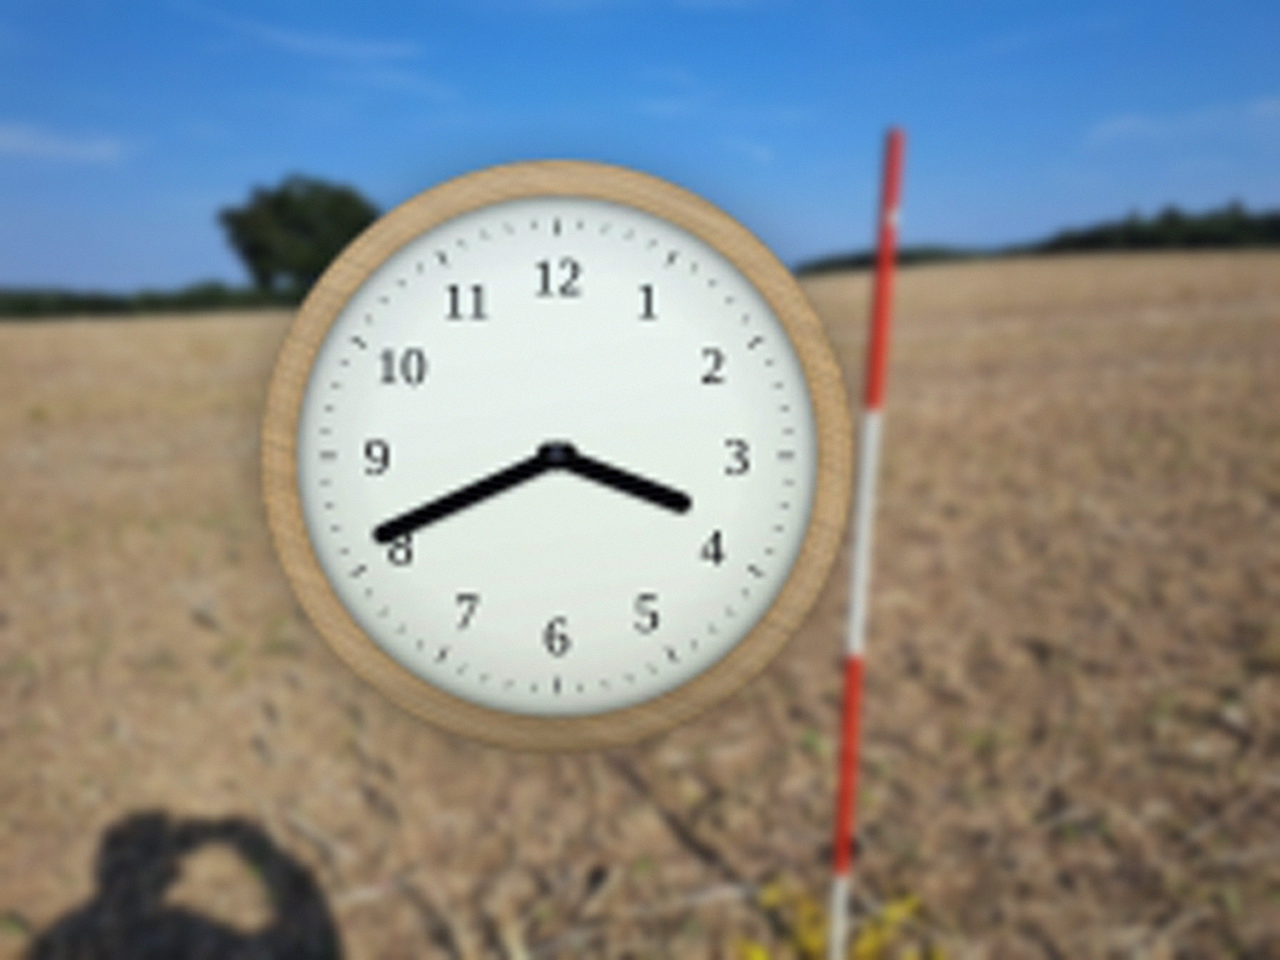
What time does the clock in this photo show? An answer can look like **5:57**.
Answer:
**3:41**
